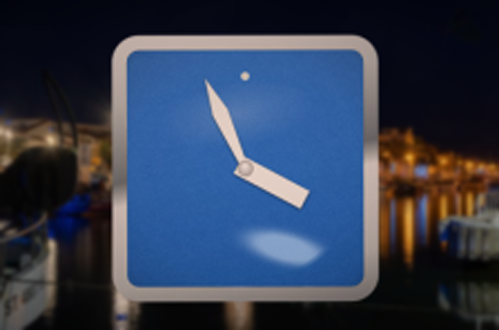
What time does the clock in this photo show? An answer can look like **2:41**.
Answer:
**3:56**
